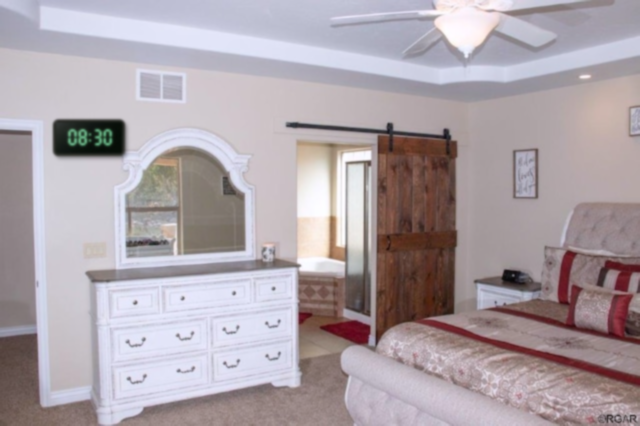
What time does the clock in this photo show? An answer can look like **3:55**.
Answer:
**8:30**
